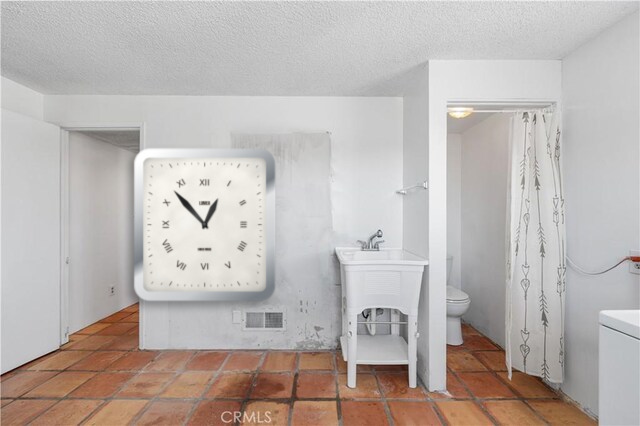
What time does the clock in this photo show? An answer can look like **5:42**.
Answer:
**12:53**
